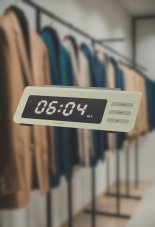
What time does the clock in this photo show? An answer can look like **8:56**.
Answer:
**6:04**
